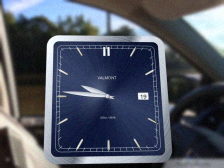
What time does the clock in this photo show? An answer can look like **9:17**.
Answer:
**9:46**
